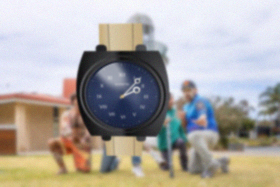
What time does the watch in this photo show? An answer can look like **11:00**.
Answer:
**2:07**
